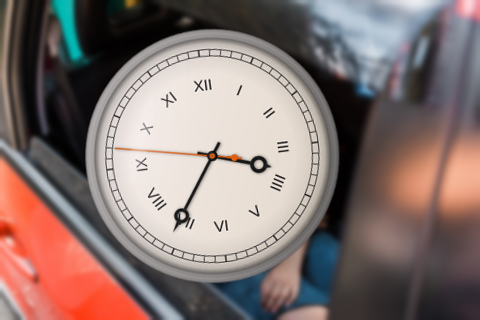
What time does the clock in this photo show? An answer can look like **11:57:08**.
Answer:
**3:35:47**
